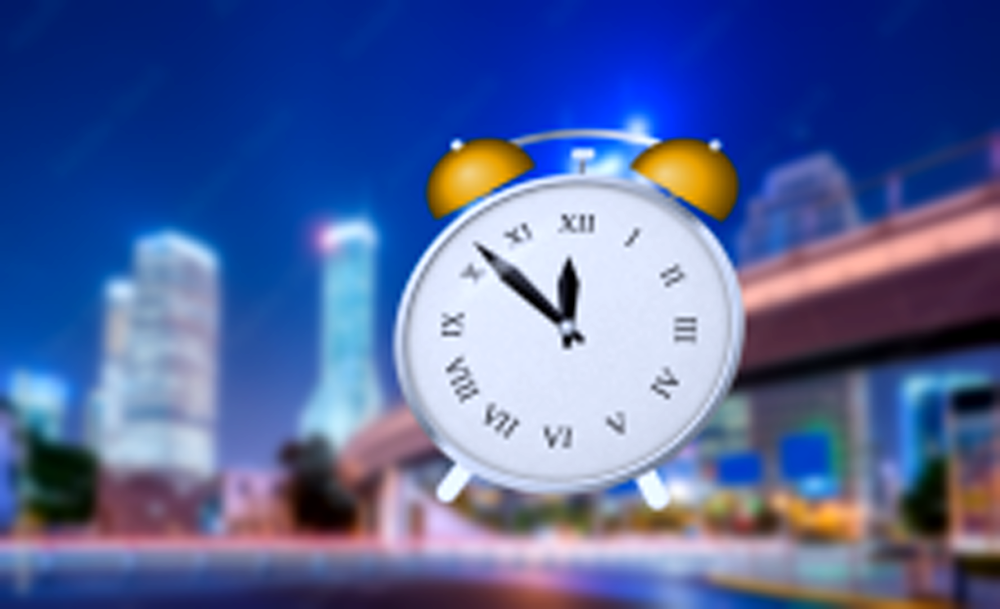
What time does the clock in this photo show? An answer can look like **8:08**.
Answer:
**11:52**
